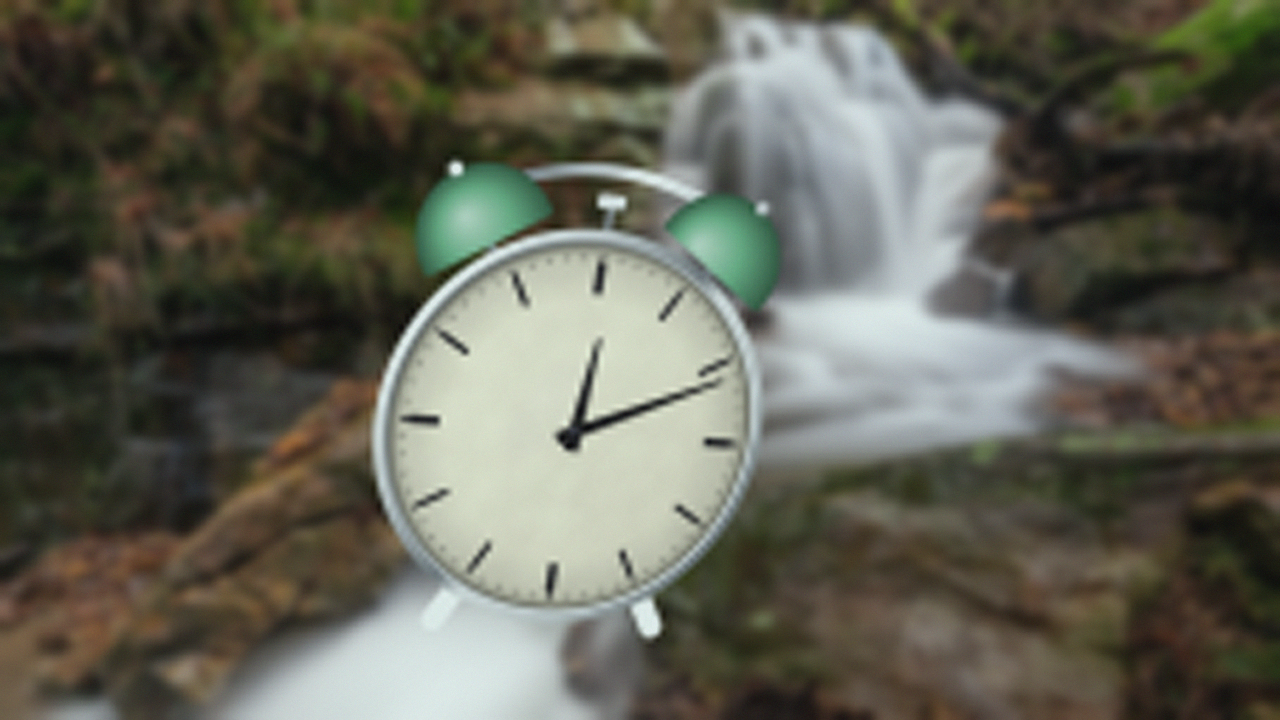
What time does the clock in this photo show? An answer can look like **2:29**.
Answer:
**12:11**
